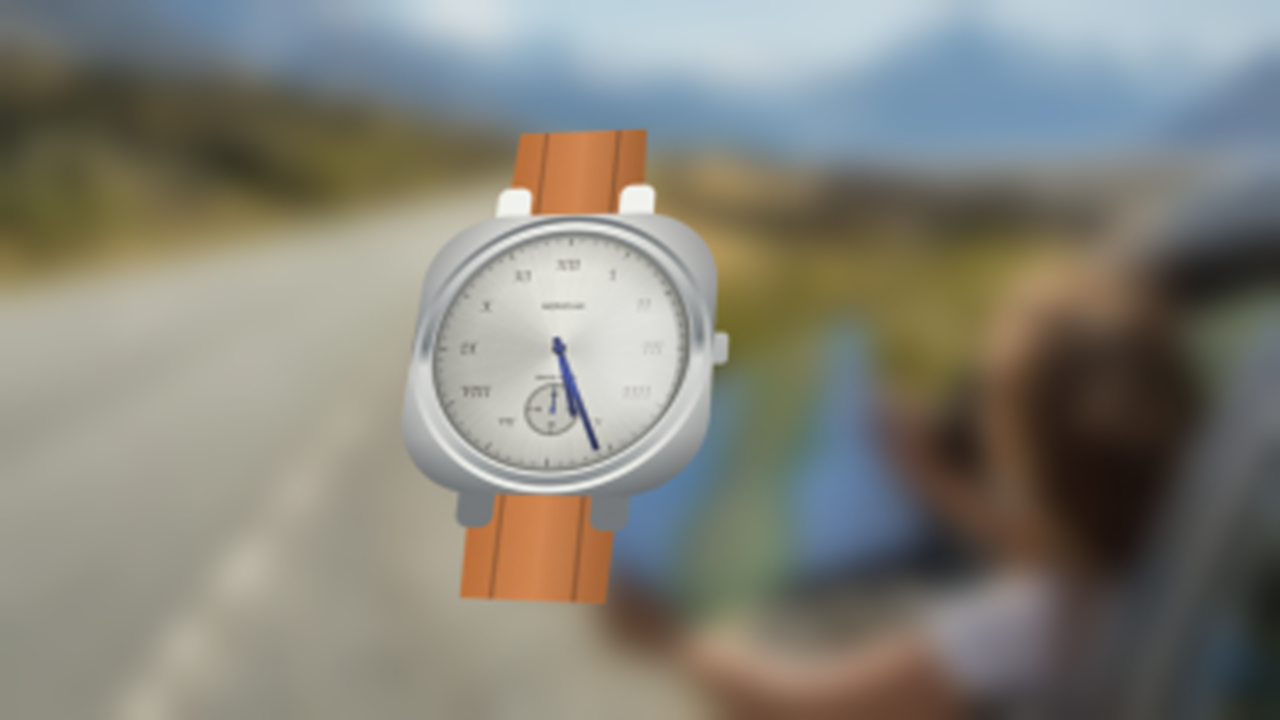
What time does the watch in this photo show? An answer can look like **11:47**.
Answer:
**5:26**
